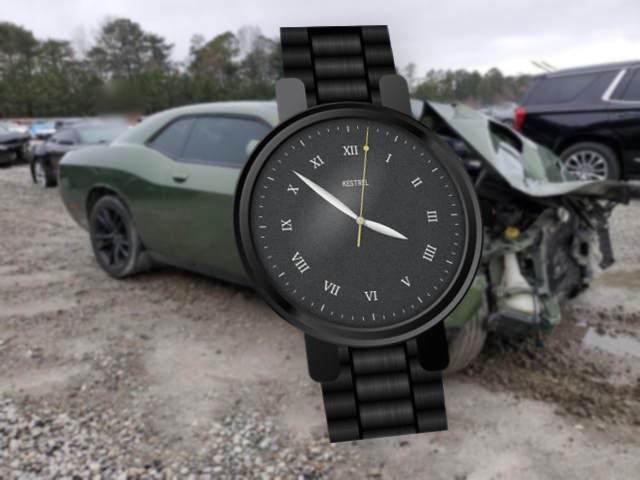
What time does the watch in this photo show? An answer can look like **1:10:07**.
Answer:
**3:52:02**
